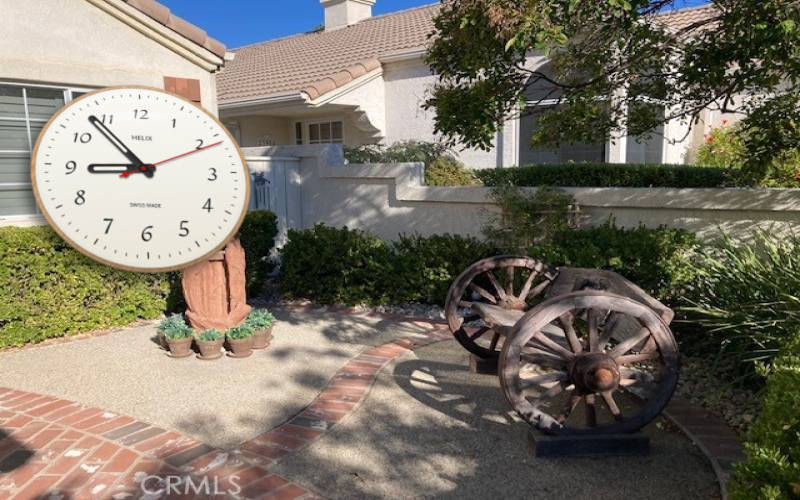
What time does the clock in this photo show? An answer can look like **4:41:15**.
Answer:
**8:53:11**
